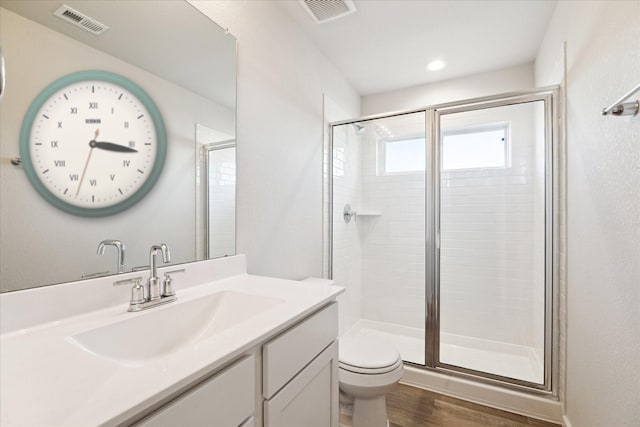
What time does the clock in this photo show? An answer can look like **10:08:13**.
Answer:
**3:16:33**
